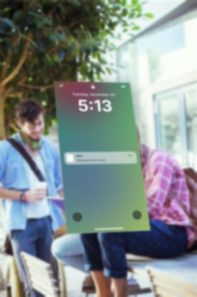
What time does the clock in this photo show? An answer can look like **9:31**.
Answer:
**5:13**
